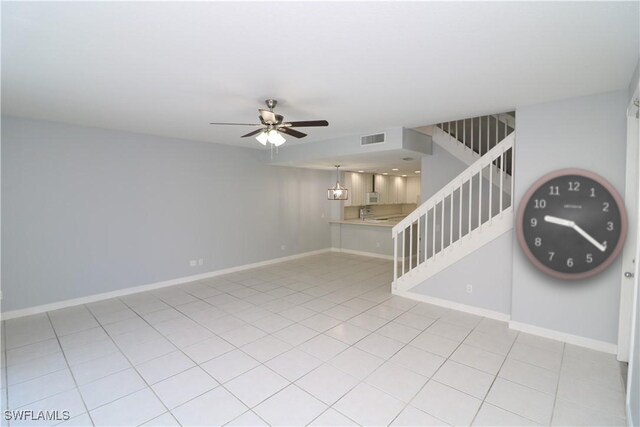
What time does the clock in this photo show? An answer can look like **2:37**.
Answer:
**9:21**
